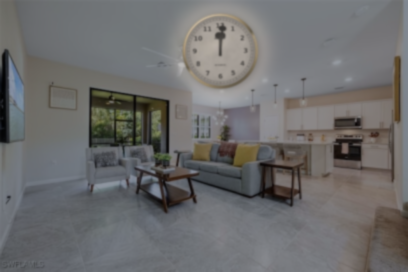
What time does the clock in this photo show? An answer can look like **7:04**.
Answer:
**12:01**
